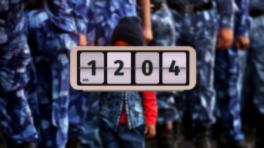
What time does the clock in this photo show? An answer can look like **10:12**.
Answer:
**12:04**
